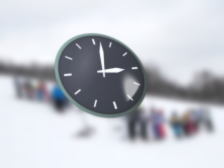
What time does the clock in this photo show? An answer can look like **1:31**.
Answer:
**3:02**
